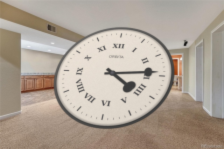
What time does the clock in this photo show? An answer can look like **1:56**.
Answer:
**4:14**
